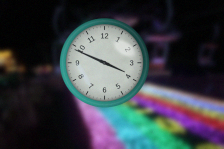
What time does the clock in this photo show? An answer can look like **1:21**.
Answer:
**3:49**
